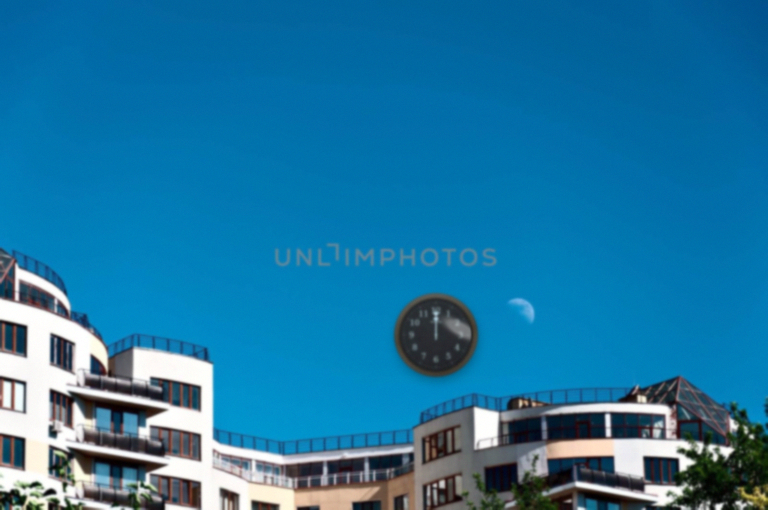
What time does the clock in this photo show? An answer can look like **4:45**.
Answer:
**12:00**
